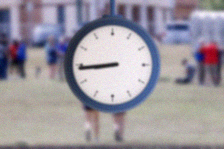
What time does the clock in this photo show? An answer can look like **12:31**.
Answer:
**8:44**
